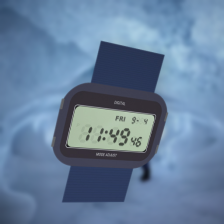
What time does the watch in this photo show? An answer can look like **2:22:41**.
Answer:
**11:49:46**
